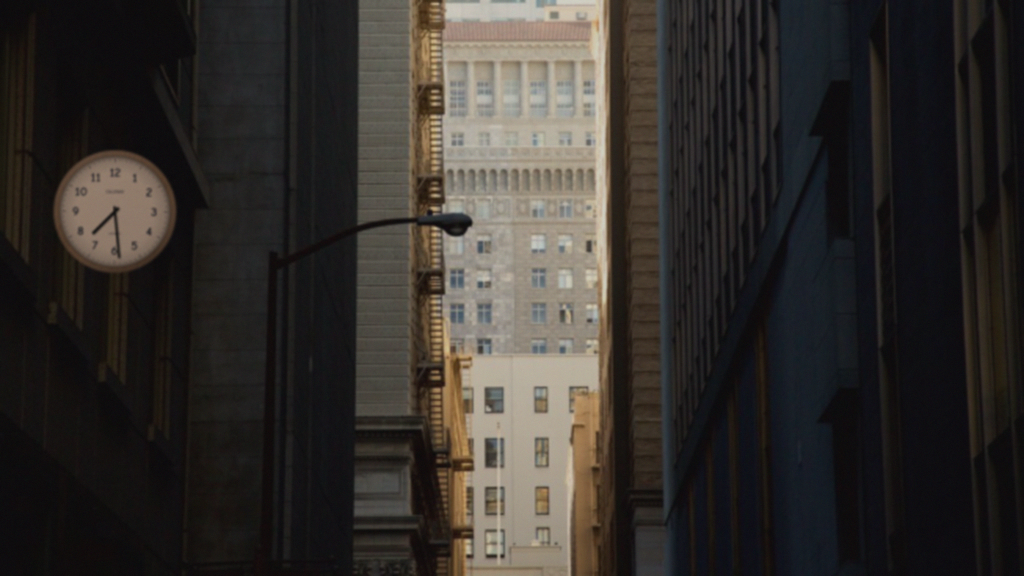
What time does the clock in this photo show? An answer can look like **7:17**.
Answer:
**7:29**
